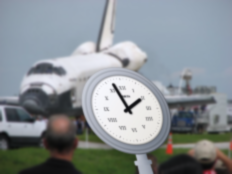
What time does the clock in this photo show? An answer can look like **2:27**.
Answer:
**1:57**
